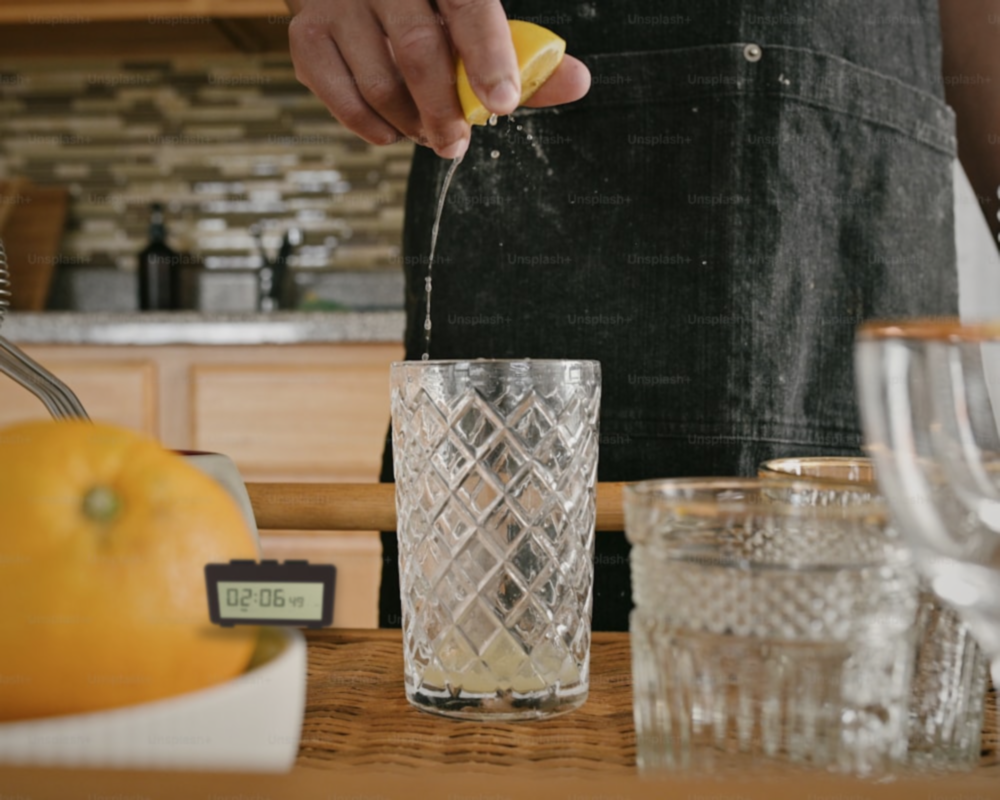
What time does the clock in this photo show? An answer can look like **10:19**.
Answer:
**2:06**
